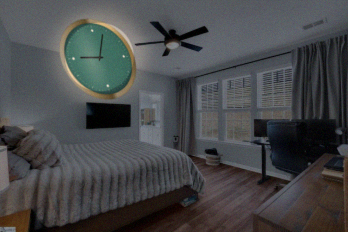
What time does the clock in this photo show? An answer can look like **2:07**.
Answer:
**9:04**
